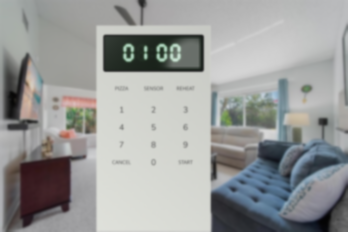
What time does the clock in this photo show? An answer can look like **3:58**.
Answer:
**1:00**
